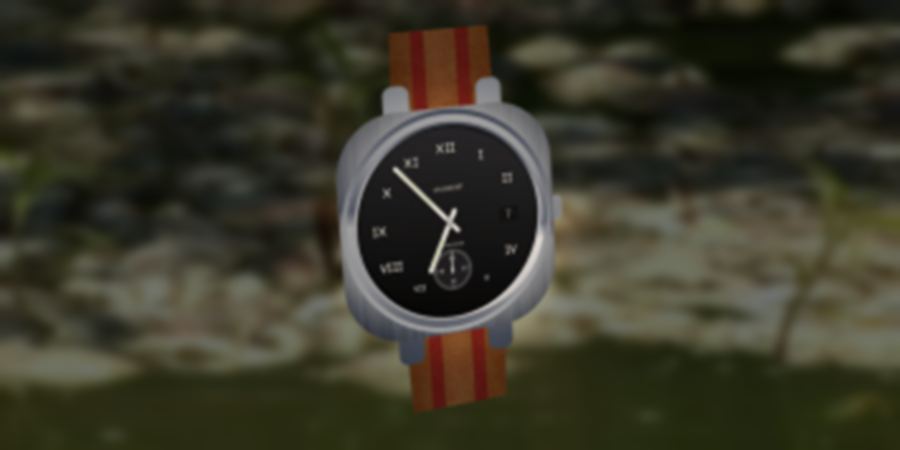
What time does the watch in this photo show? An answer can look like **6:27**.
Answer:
**6:53**
